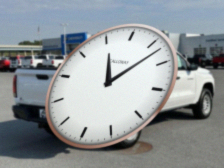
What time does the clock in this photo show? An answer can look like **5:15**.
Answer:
**11:07**
